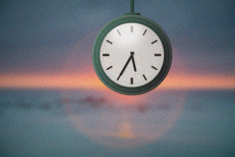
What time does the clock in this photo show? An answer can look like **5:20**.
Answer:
**5:35**
